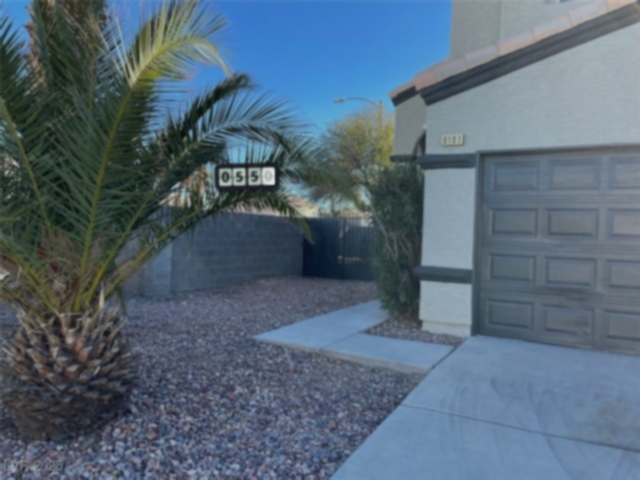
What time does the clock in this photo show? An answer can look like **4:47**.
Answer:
**5:50**
